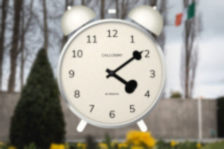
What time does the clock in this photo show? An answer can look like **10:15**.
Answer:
**4:09**
